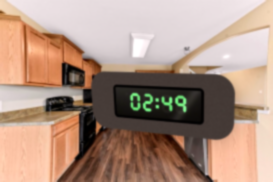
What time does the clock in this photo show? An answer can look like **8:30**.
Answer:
**2:49**
